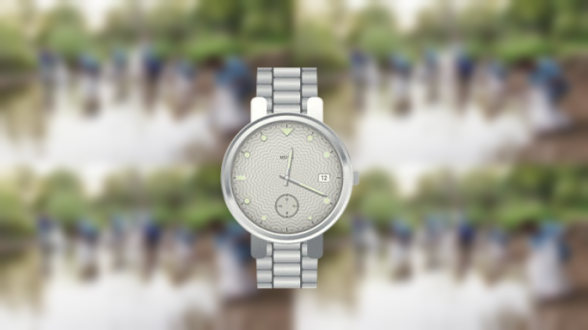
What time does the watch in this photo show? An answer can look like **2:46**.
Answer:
**12:19**
